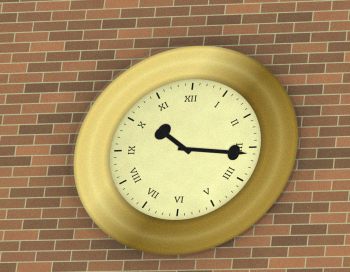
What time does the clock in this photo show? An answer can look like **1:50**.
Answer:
**10:16**
